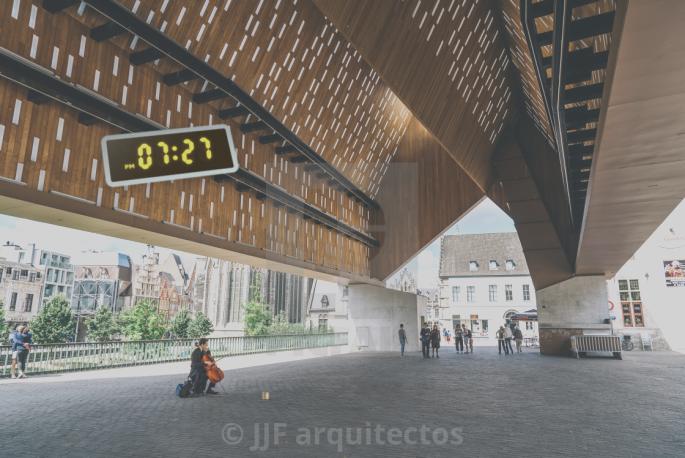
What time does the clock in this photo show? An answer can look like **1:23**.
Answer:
**7:27**
